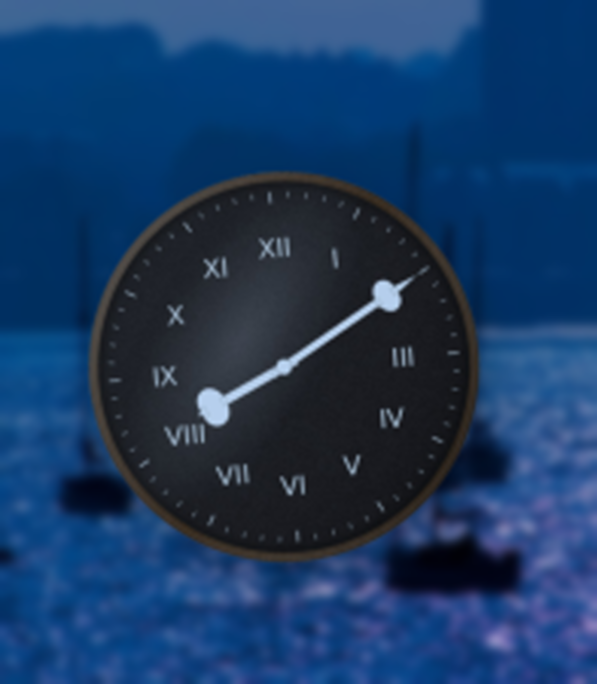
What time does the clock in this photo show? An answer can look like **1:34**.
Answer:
**8:10**
